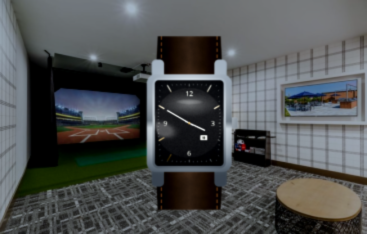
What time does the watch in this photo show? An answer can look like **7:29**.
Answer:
**3:50**
